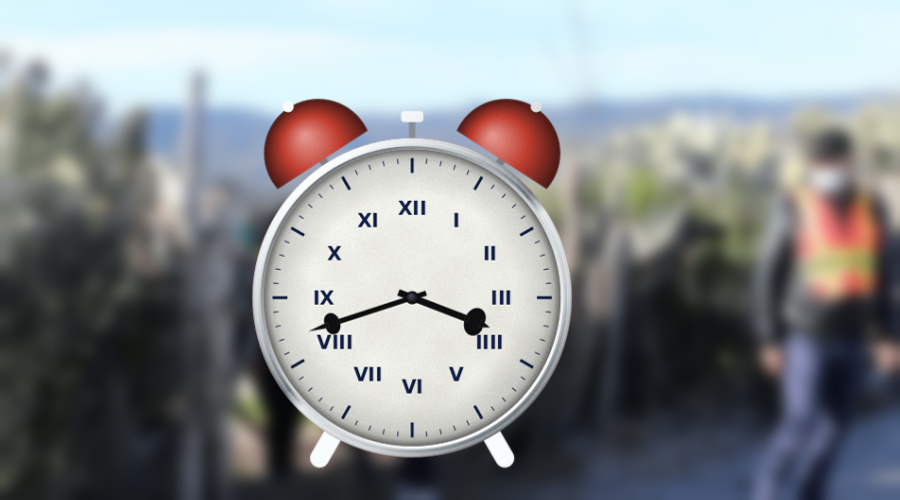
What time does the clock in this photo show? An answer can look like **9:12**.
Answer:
**3:42**
